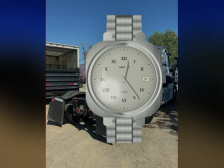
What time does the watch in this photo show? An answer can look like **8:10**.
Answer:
**12:24**
